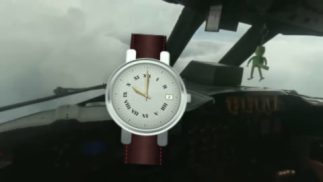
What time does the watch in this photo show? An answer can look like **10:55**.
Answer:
**10:00**
